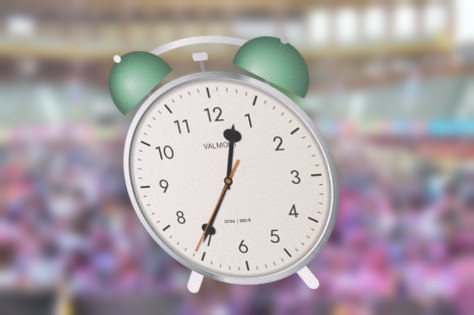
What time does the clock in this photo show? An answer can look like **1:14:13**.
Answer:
**12:35:36**
